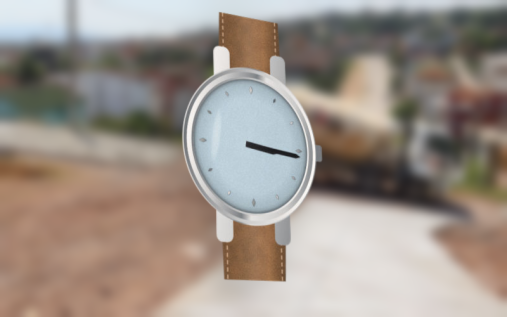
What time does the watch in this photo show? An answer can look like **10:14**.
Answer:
**3:16**
